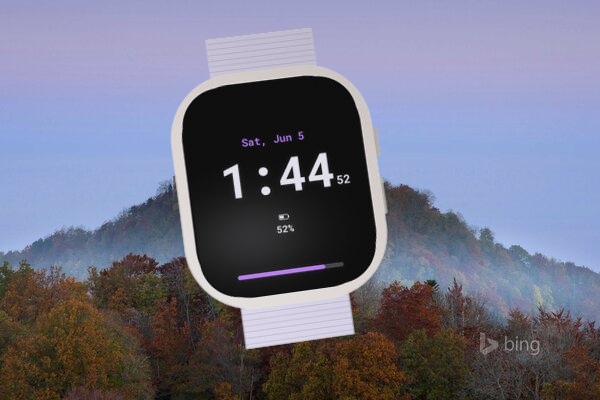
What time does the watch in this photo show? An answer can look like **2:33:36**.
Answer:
**1:44:52**
